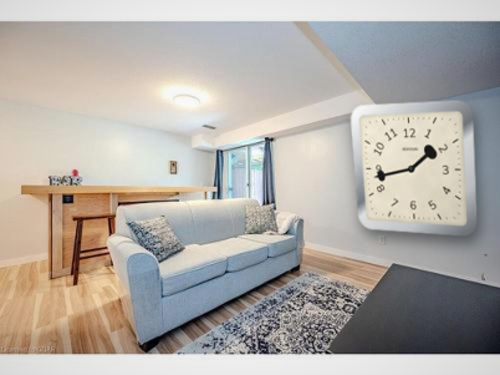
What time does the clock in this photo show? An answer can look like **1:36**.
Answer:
**1:43**
